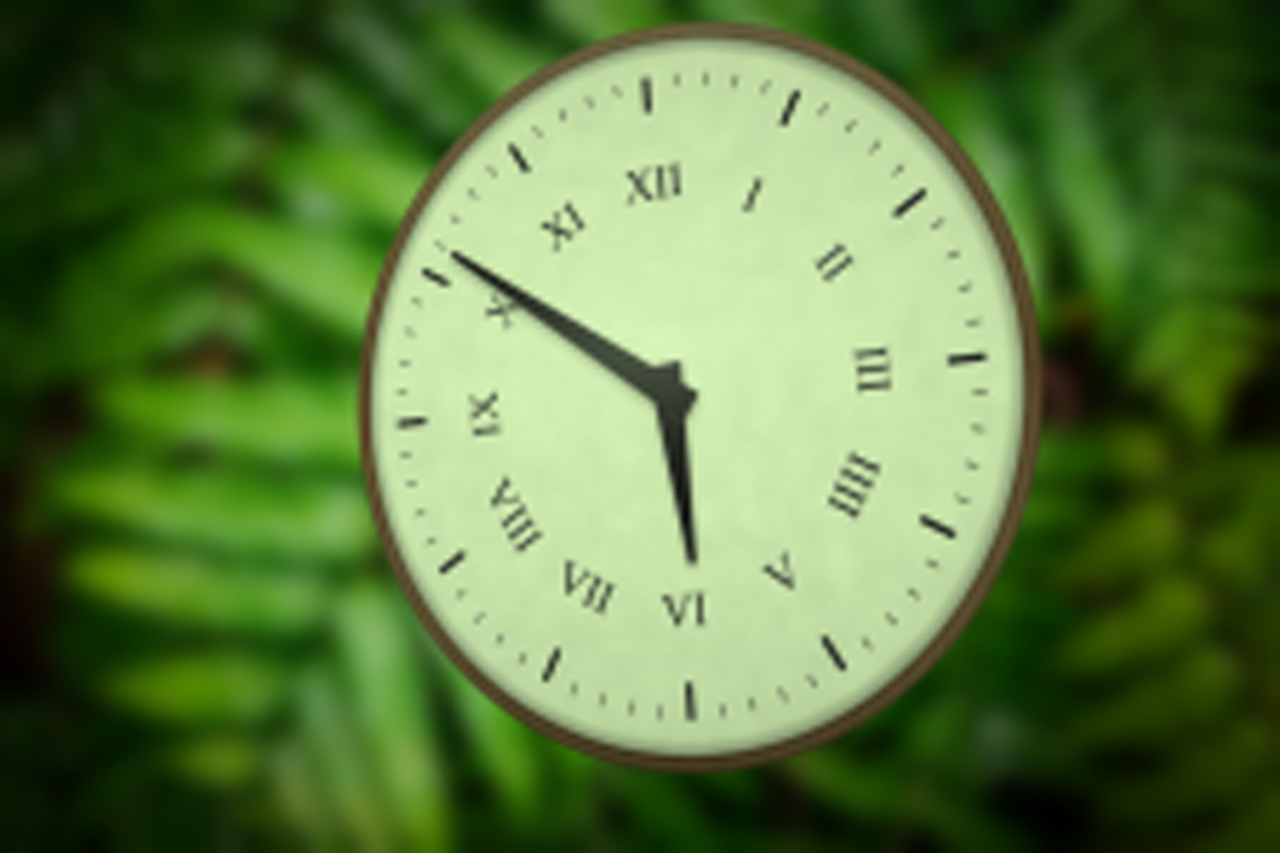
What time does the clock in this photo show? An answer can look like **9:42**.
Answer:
**5:51**
